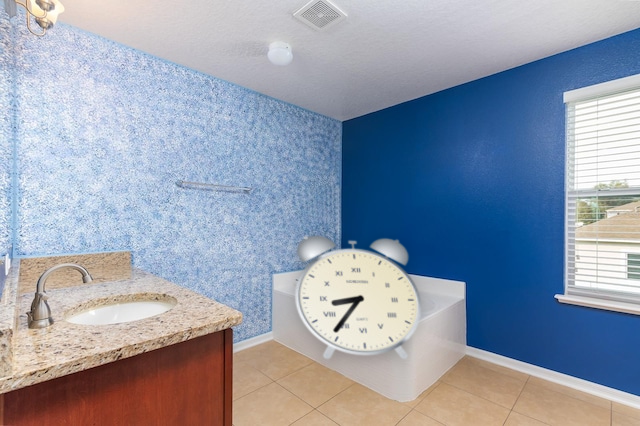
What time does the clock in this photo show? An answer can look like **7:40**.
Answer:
**8:36**
